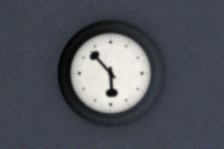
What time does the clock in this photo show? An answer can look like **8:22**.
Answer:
**5:53**
